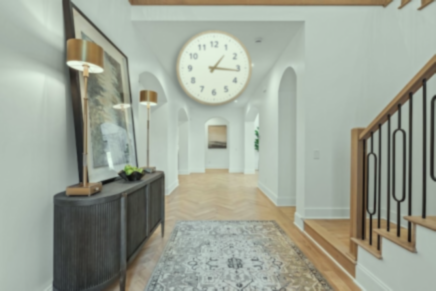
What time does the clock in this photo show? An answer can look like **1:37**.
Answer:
**1:16**
